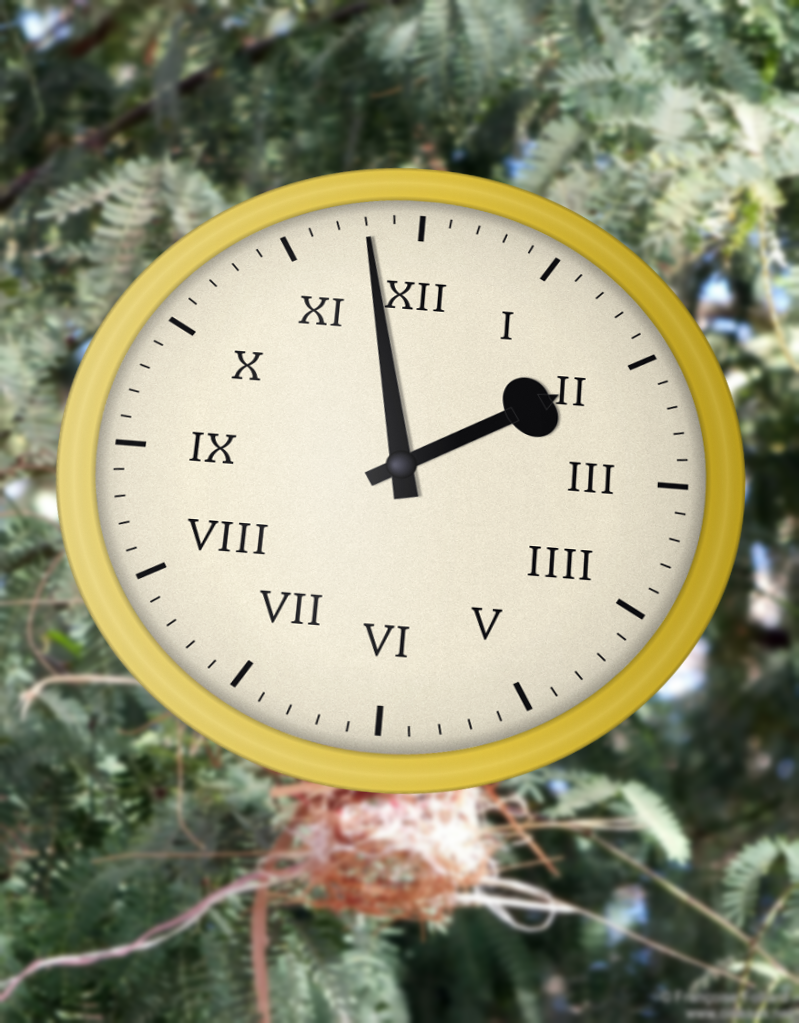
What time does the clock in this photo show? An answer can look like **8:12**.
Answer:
**1:58**
